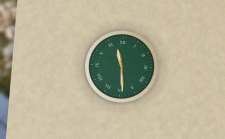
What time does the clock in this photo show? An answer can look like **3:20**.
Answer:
**11:29**
